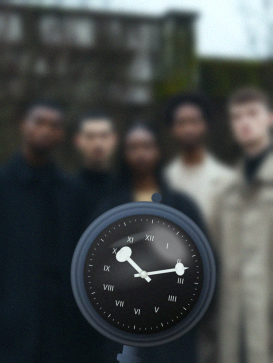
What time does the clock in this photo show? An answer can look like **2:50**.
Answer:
**10:12**
